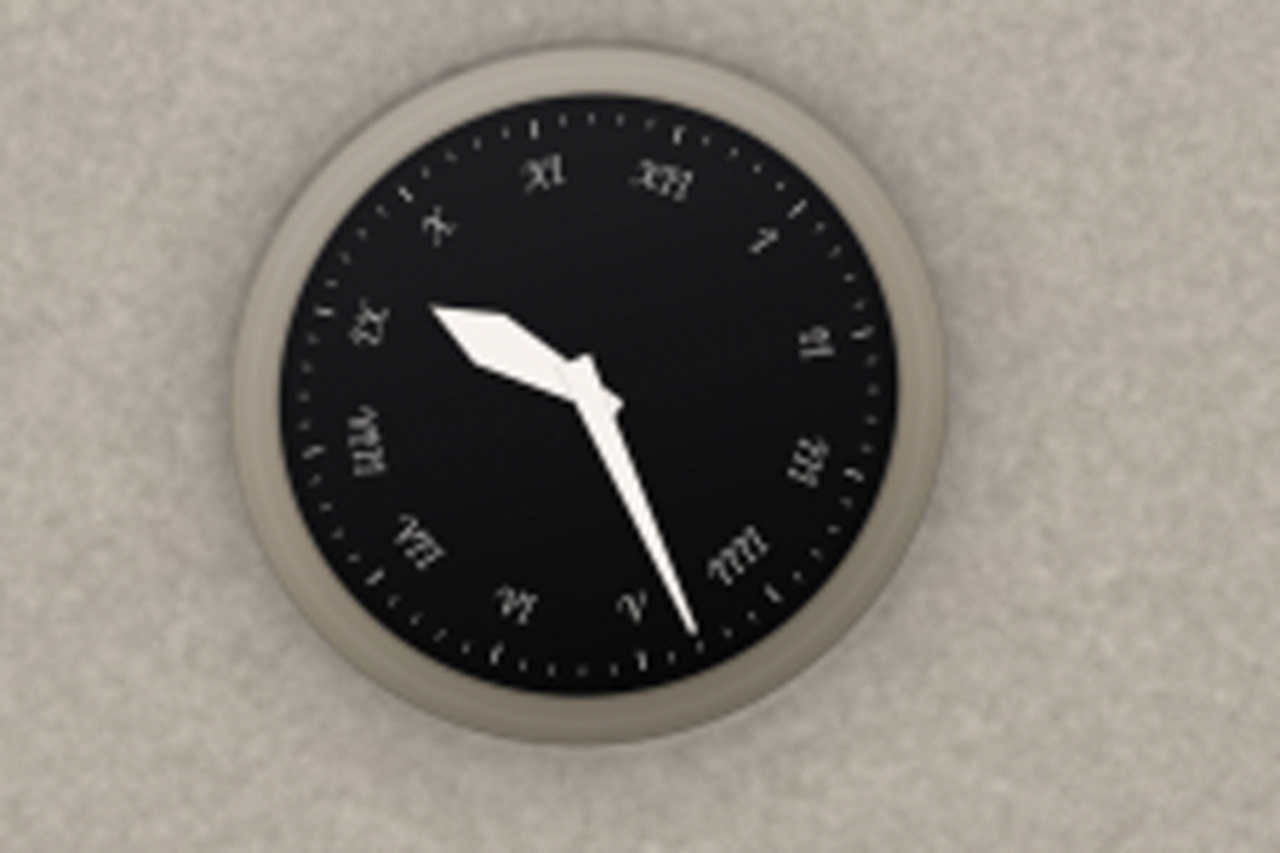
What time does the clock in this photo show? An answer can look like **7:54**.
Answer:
**9:23**
